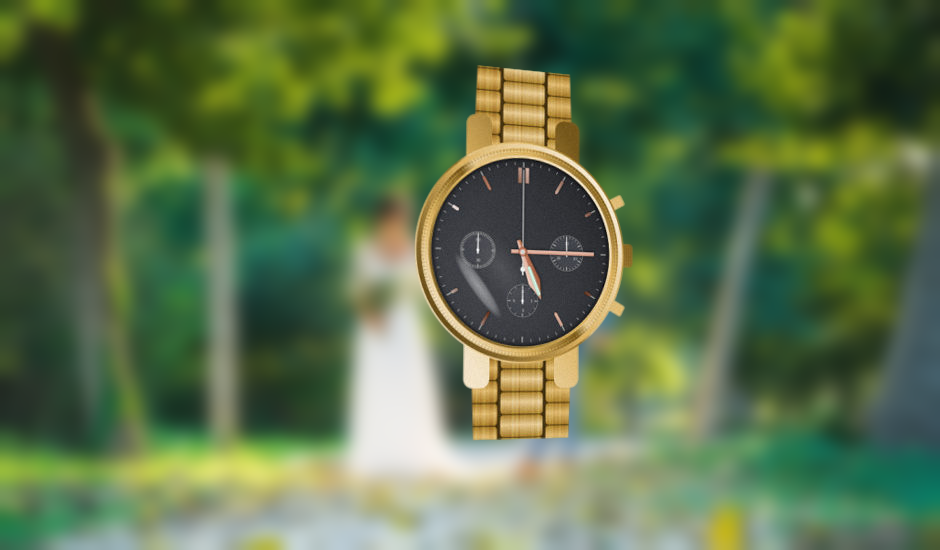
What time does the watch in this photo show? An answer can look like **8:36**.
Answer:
**5:15**
